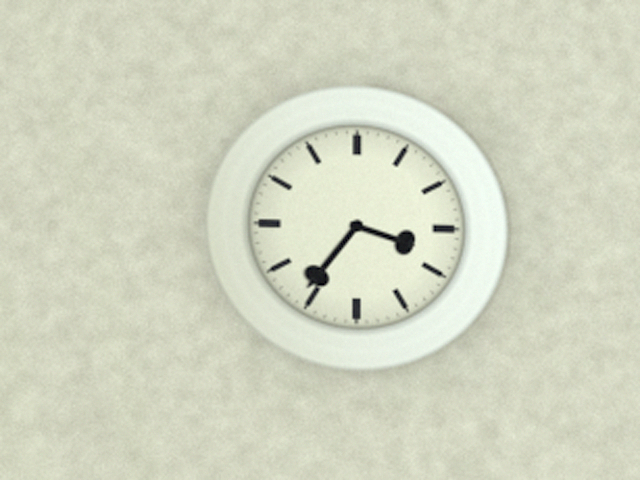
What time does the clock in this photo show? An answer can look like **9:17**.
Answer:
**3:36**
